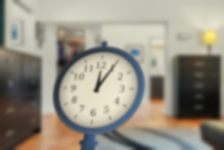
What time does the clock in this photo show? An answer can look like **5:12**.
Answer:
**12:05**
